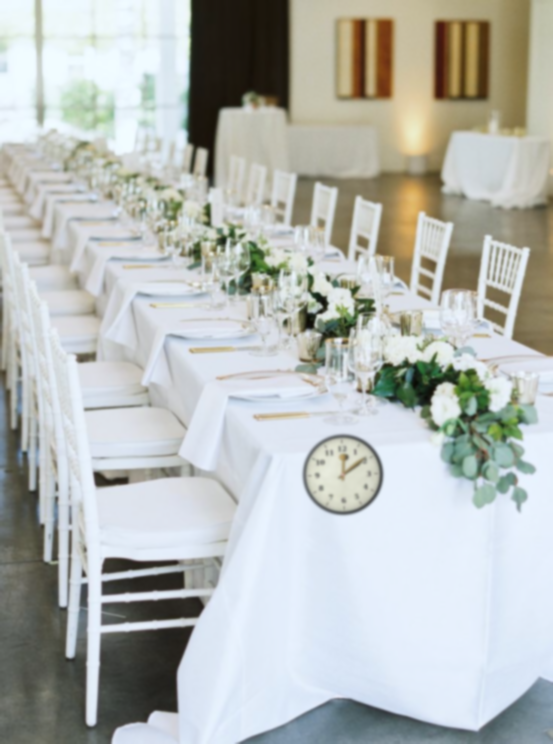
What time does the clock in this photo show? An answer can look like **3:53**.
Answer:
**12:09**
